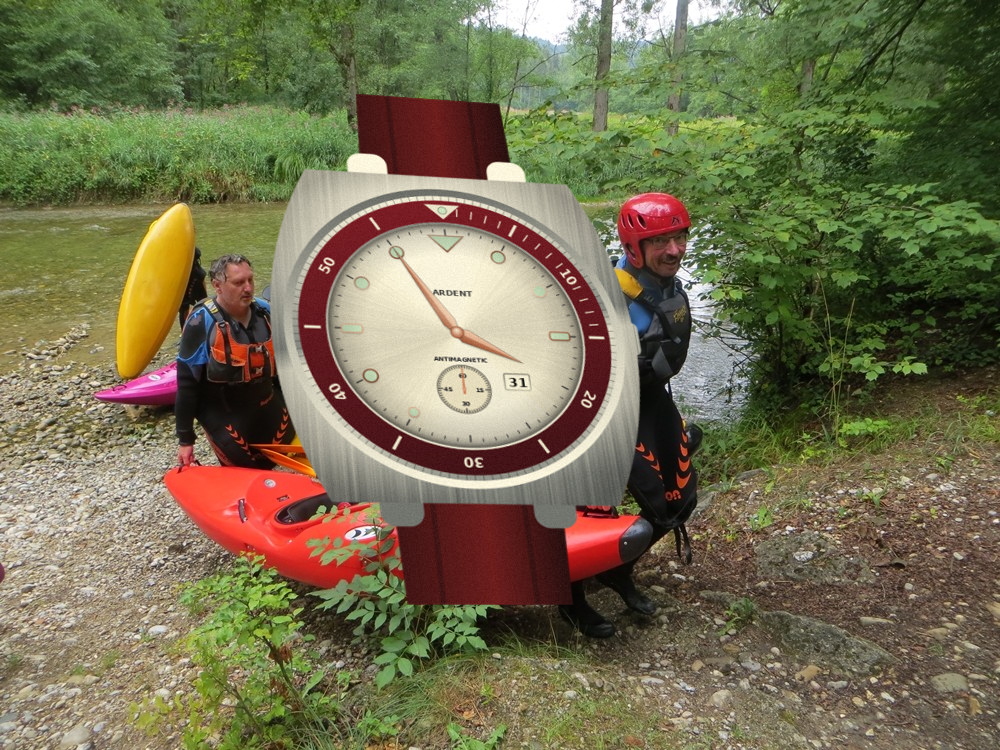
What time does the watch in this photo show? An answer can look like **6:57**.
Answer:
**3:55**
